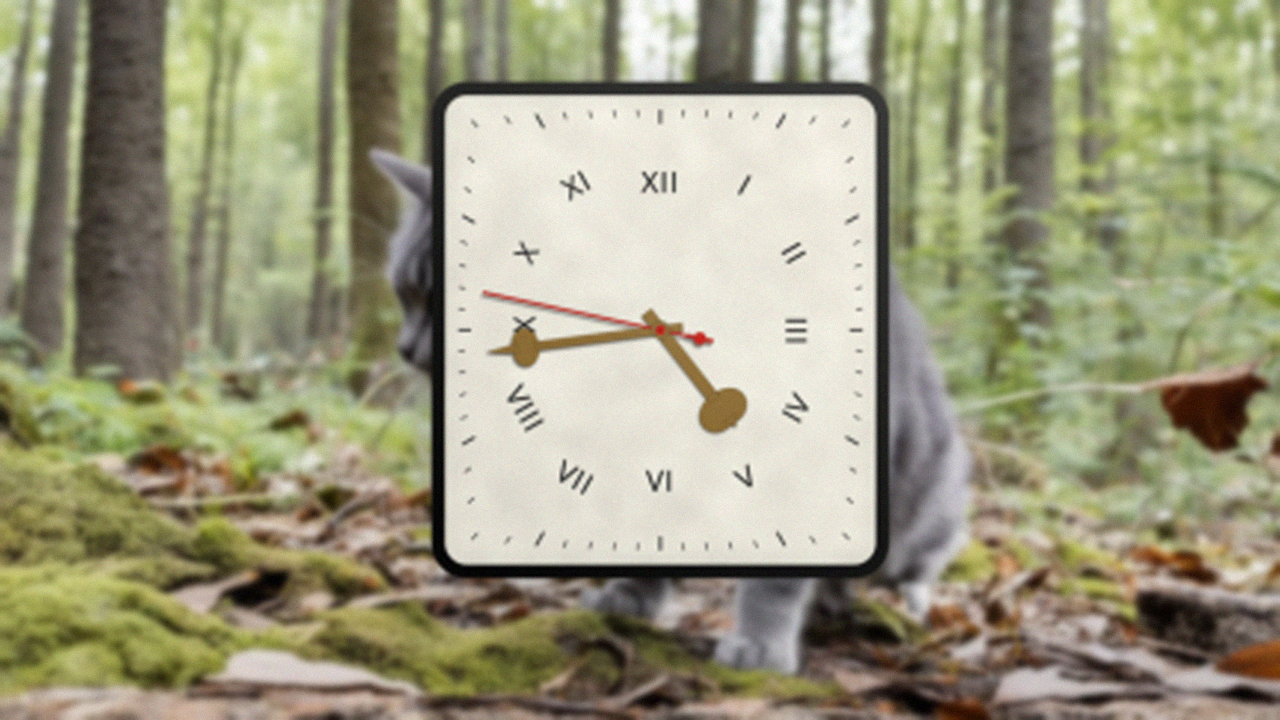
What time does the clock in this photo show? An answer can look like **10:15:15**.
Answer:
**4:43:47**
